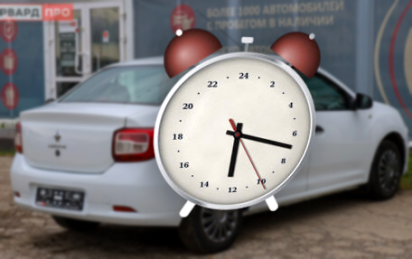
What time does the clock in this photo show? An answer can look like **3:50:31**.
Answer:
**12:17:25**
